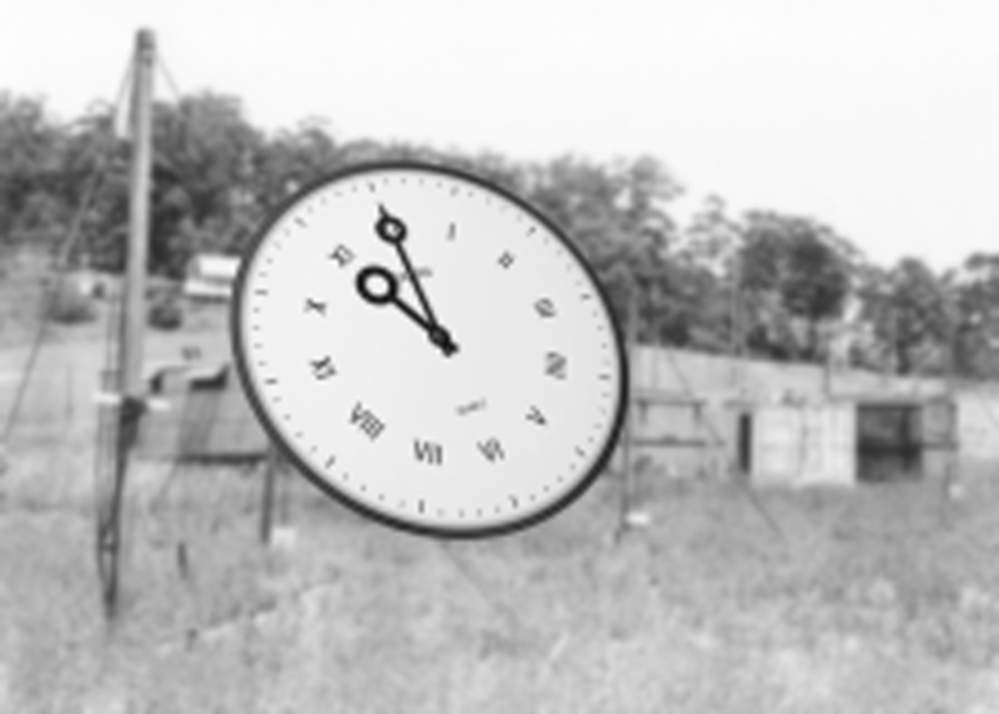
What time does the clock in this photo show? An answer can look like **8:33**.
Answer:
**11:00**
